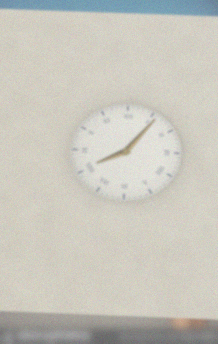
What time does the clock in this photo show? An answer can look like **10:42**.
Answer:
**8:06**
